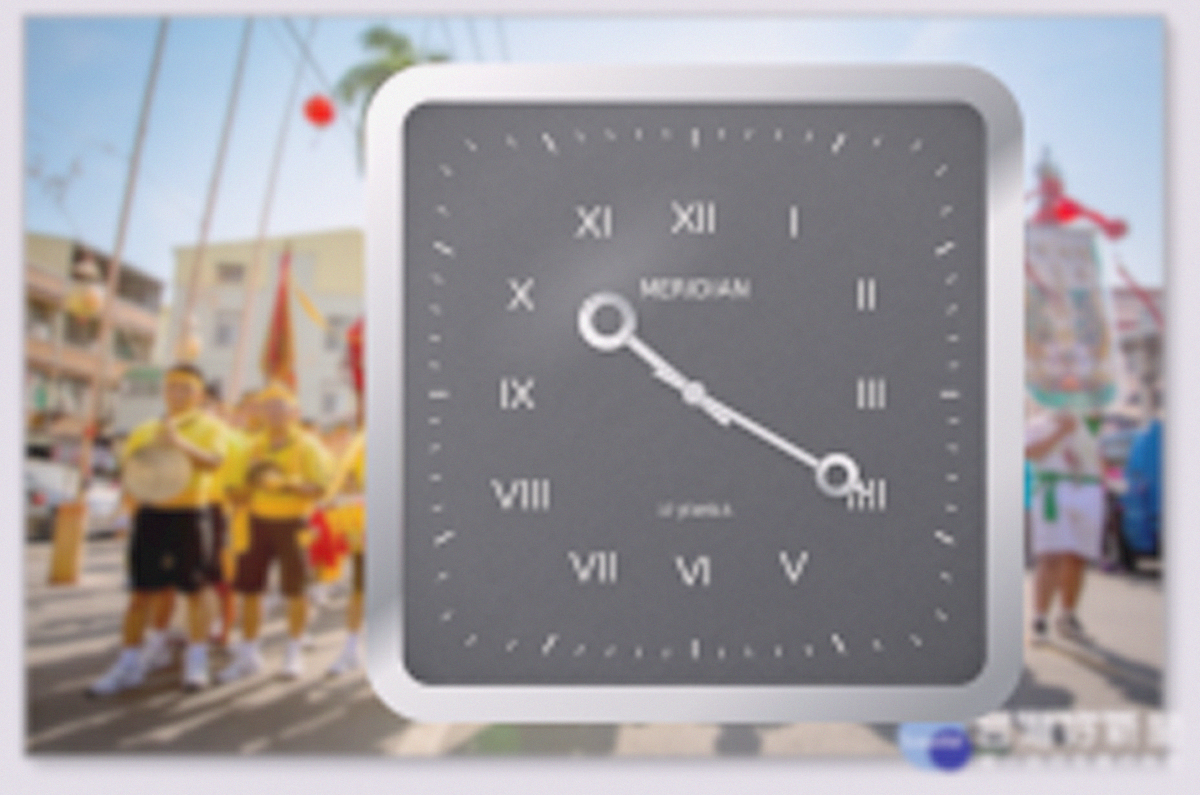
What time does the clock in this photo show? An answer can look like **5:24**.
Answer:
**10:20**
